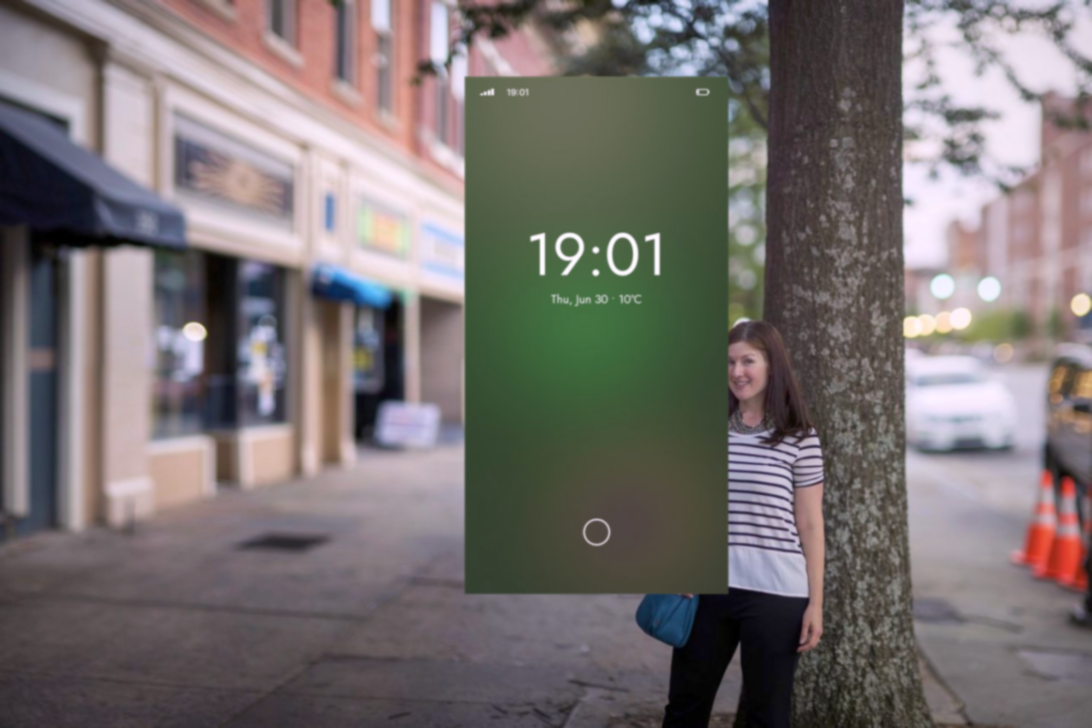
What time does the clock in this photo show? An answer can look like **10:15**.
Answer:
**19:01**
